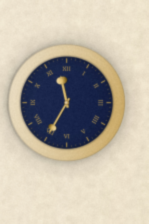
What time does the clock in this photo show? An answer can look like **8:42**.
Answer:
**11:35**
